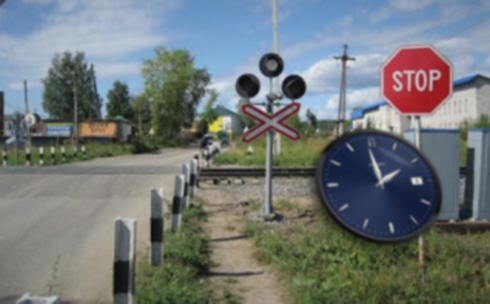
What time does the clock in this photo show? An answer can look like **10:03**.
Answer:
**1:59**
